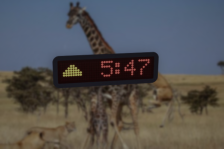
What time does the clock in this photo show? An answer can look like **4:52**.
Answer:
**5:47**
